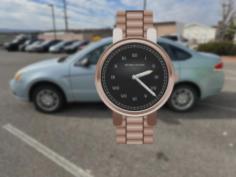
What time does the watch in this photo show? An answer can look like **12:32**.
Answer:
**2:22**
